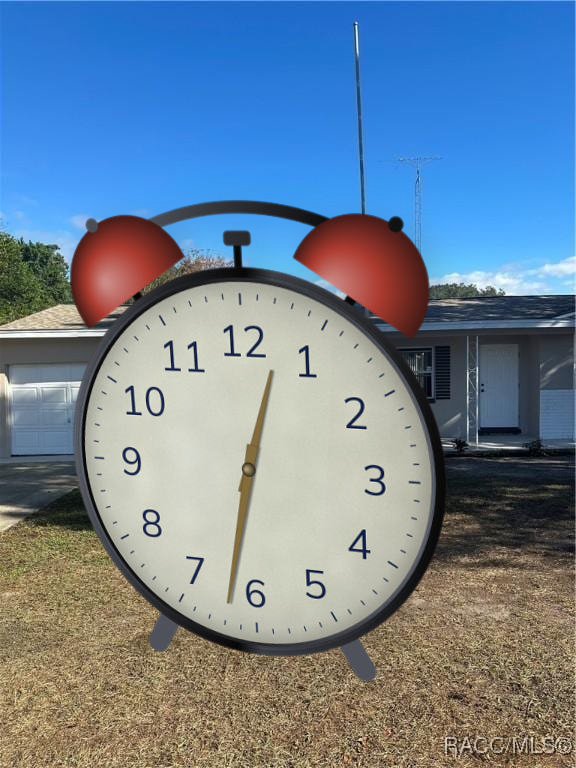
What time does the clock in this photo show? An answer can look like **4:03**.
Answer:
**12:32**
